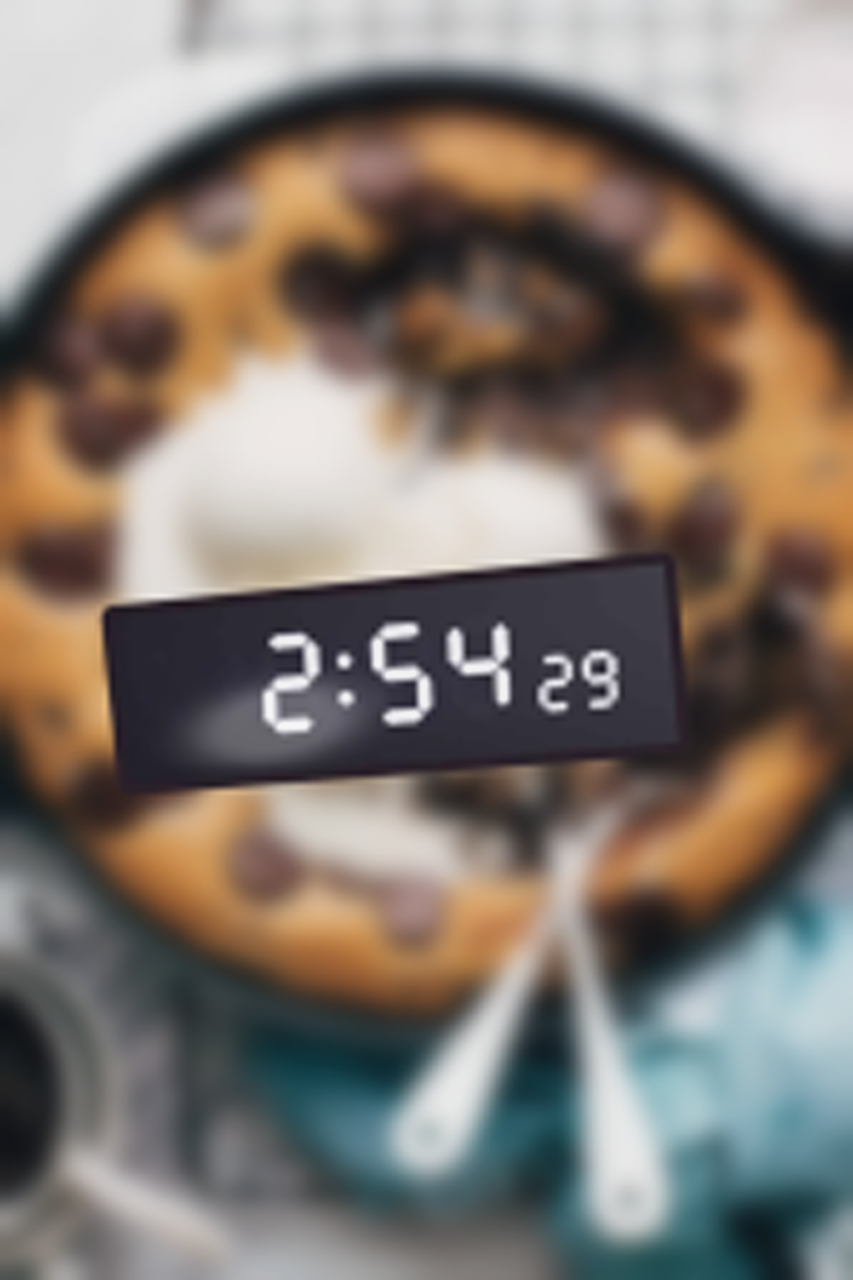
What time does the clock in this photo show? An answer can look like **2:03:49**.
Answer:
**2:54:29**
